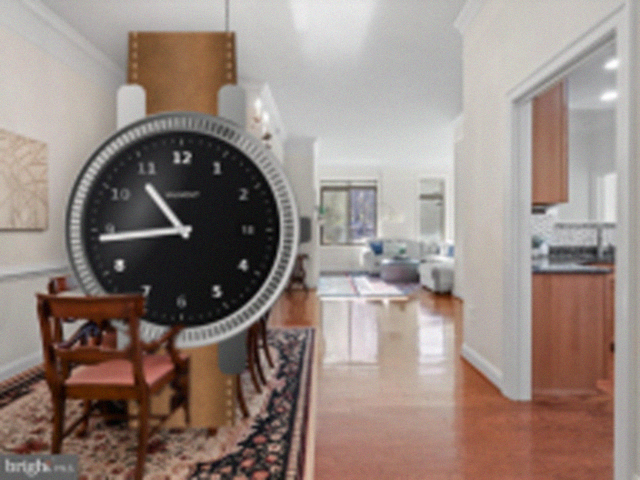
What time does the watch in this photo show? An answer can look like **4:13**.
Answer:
**10:44**
